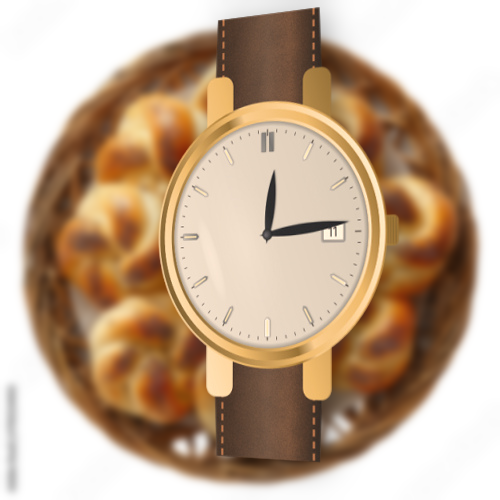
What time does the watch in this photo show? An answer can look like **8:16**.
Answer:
**12:14**
